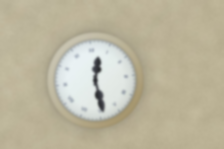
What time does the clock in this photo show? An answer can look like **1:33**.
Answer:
**12:29**
